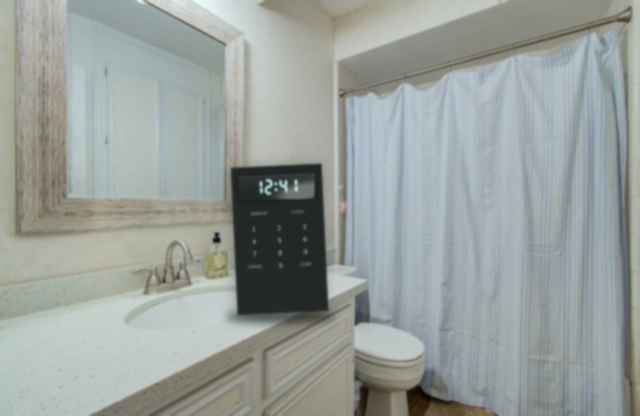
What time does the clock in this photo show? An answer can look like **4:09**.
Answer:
**12:41**
